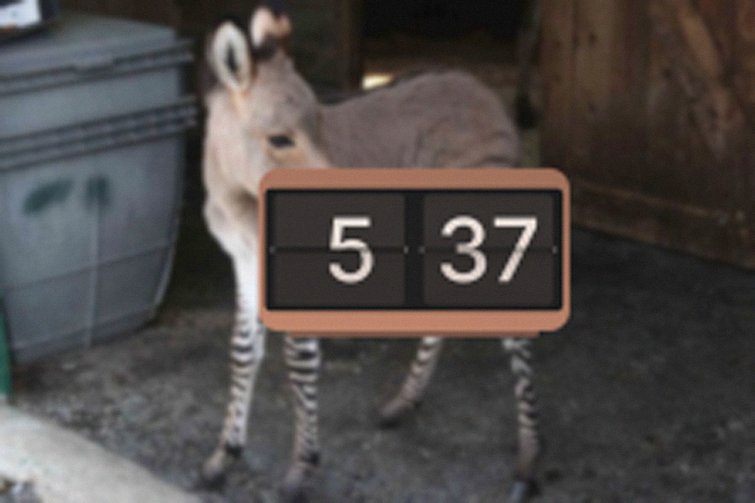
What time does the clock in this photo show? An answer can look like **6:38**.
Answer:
**5:37**
